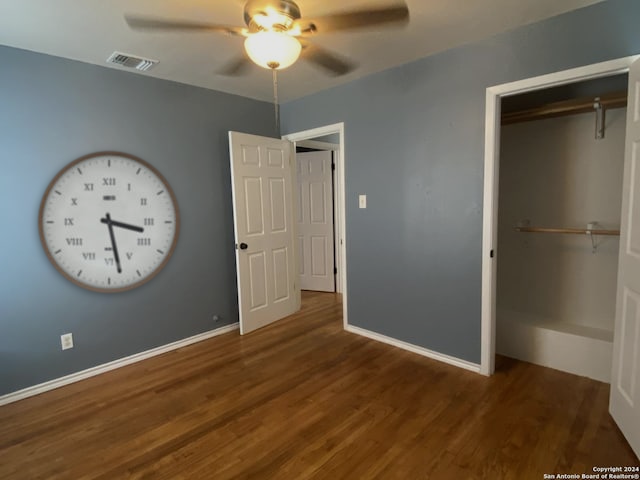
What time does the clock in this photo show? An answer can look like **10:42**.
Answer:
**3:28**
